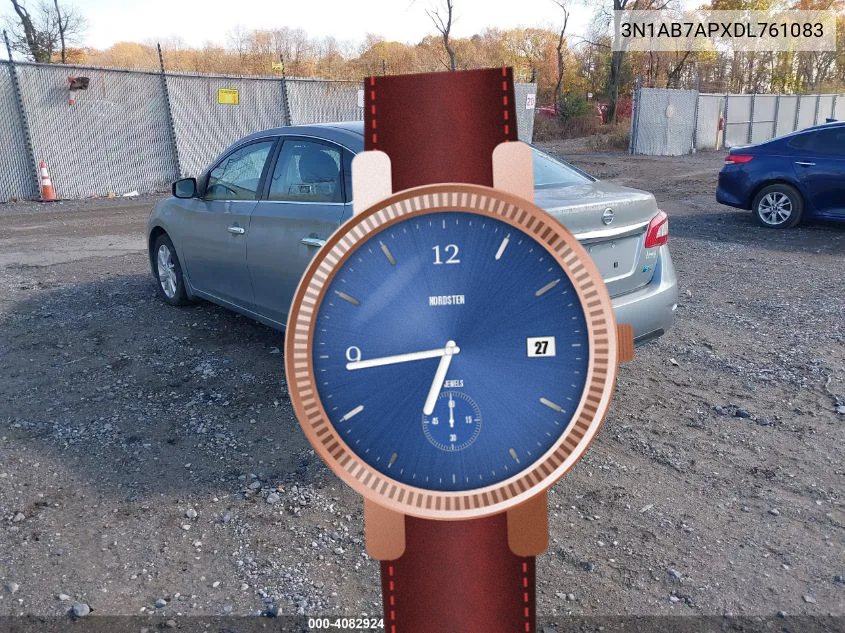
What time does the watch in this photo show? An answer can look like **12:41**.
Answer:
**6:44**
